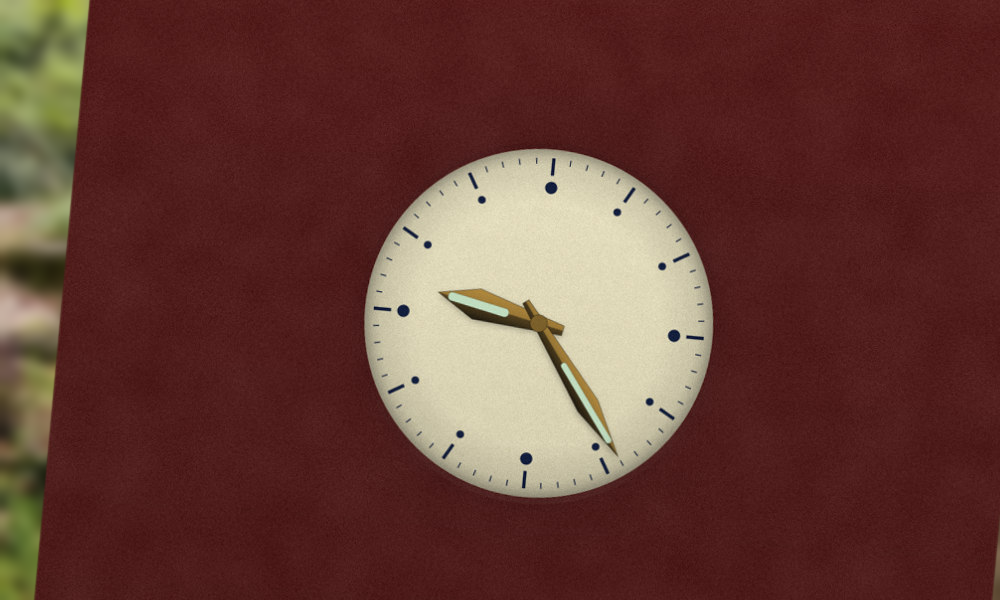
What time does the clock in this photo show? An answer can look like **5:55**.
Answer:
**9:24**
